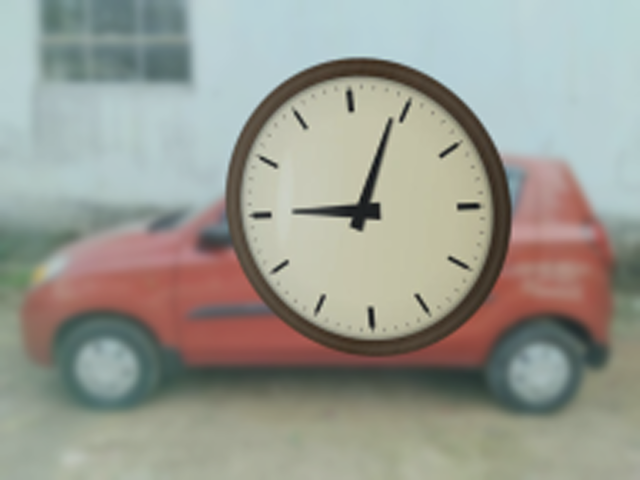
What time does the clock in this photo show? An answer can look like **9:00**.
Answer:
**9:04**
